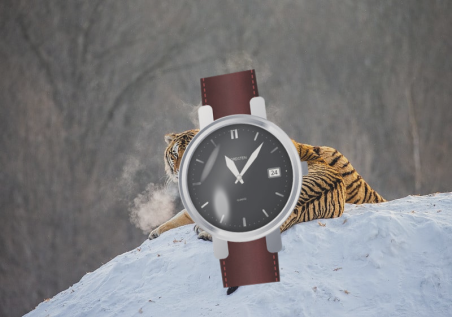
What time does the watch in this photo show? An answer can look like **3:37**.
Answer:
**11:07**
